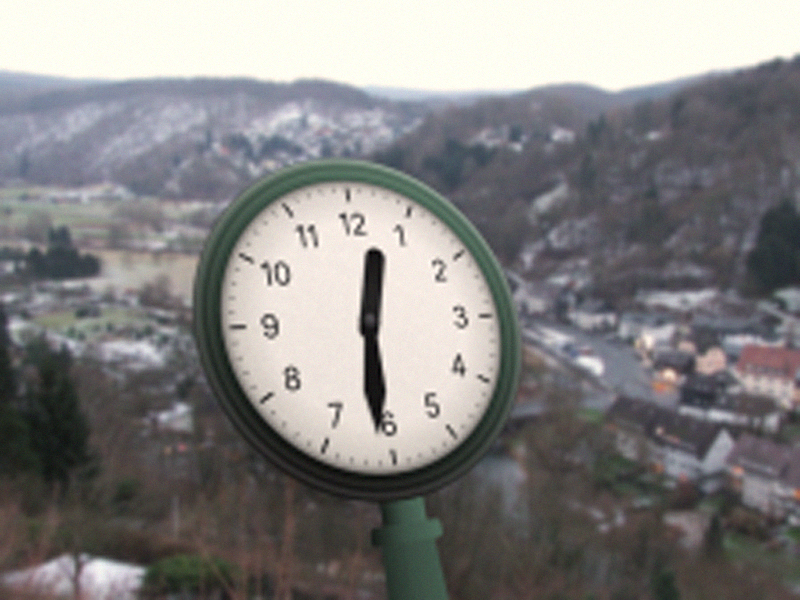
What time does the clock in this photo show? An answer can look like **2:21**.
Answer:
**12:31**
